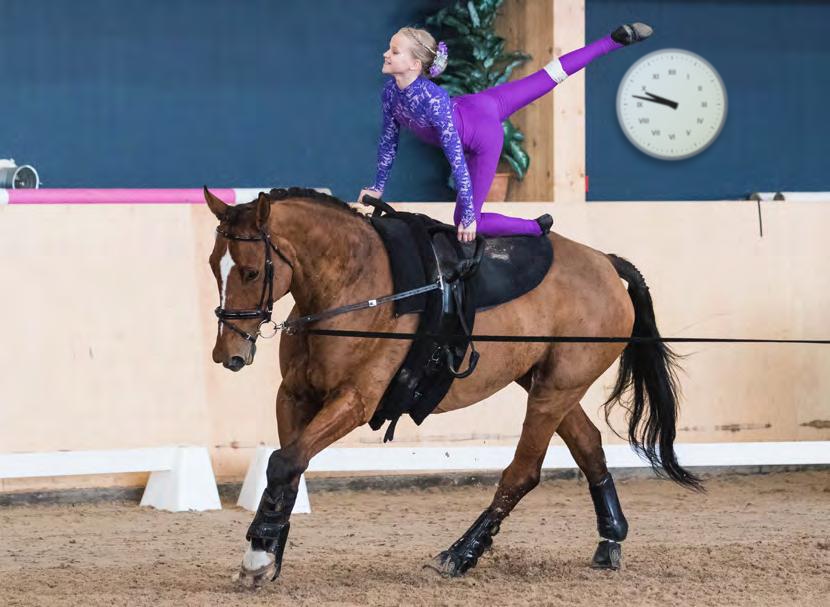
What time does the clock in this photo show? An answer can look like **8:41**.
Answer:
**9:47**
